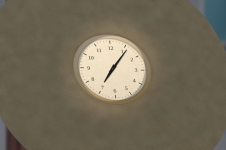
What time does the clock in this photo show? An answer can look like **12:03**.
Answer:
**7:06**
